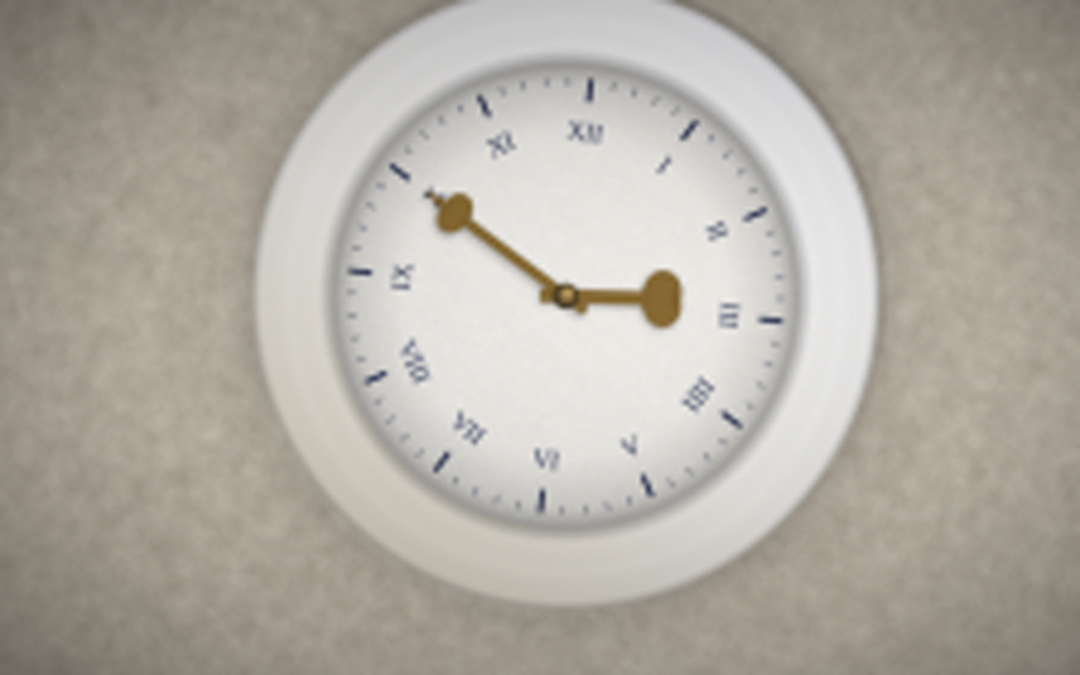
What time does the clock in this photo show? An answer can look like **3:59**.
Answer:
**2:50**
